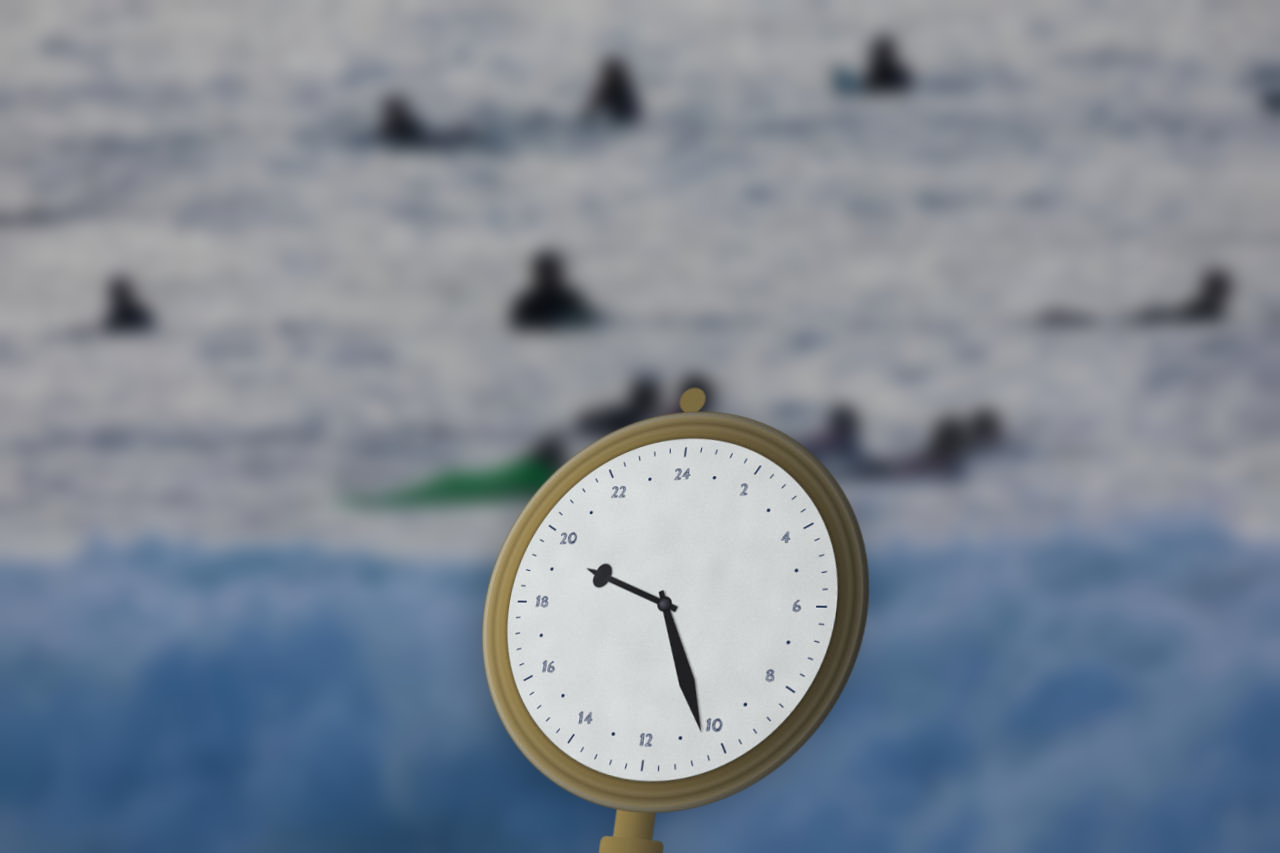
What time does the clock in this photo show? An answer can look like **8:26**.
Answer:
**19:26**
